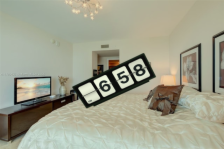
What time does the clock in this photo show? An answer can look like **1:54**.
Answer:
**6:58**
